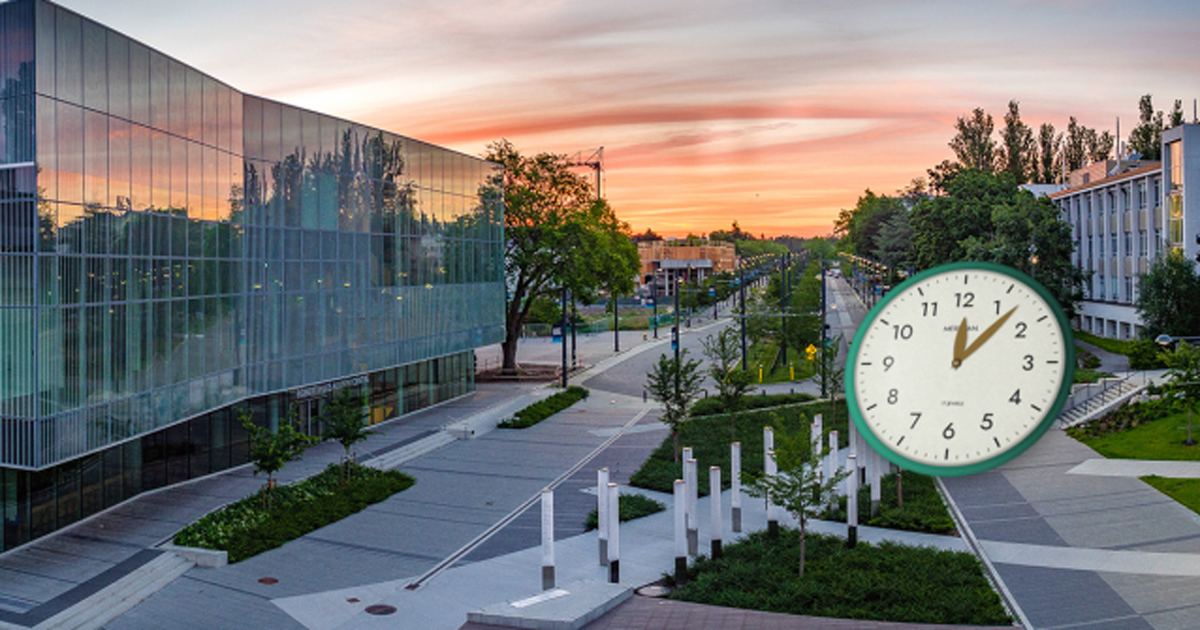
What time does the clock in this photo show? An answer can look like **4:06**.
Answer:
**12:07**
